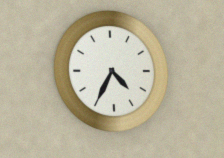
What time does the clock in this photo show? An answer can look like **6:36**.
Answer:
**4:35**
